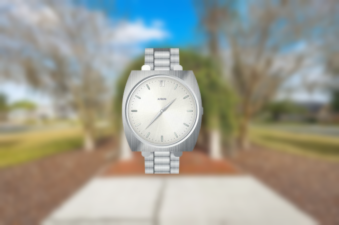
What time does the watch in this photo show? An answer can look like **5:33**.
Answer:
**1:37**
